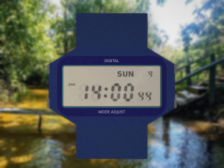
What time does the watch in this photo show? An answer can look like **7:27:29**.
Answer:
**14:00:44**
